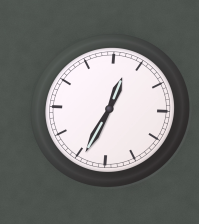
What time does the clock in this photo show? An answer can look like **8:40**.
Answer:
**12:34**
